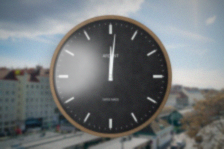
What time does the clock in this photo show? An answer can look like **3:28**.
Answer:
**12:01**
